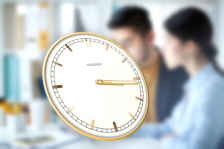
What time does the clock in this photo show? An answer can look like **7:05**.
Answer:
**3:16**
